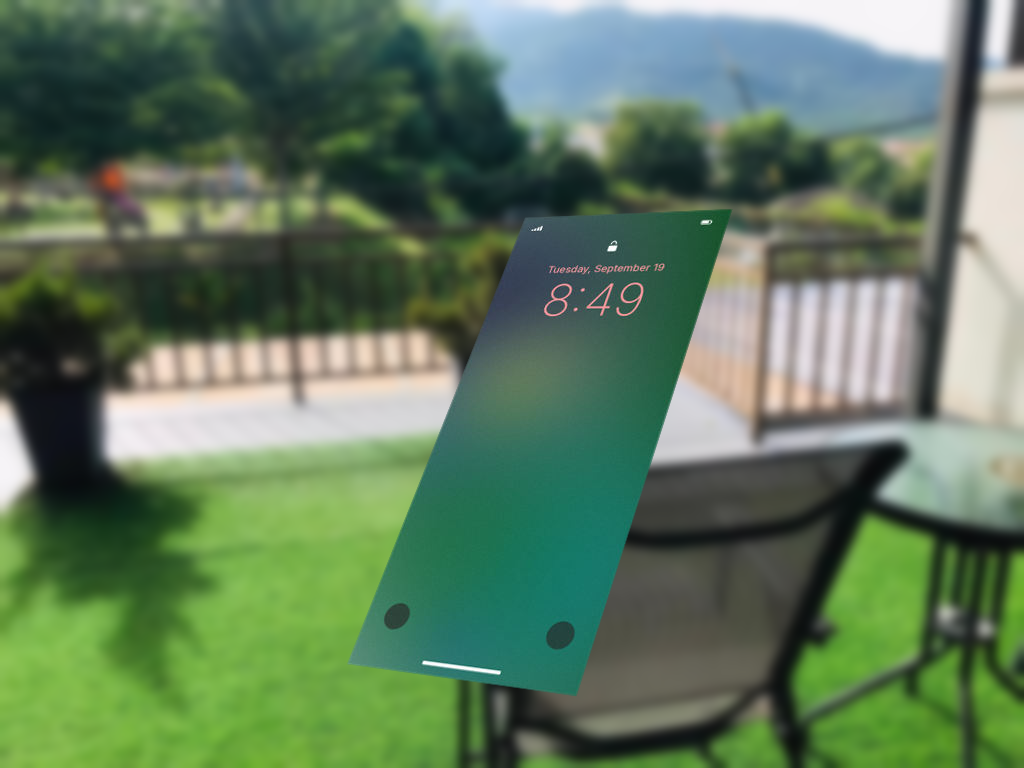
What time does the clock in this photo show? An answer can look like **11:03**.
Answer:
**8:49**
